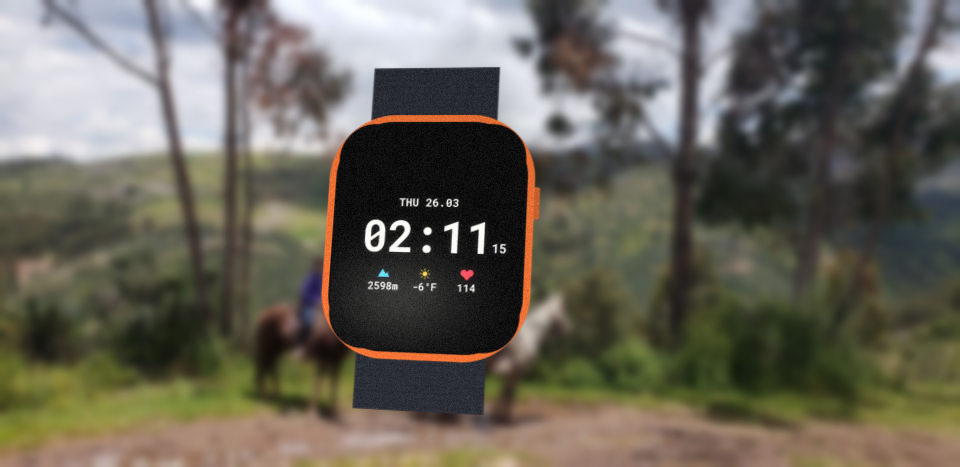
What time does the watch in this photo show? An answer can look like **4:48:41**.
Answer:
**2:11:15**
